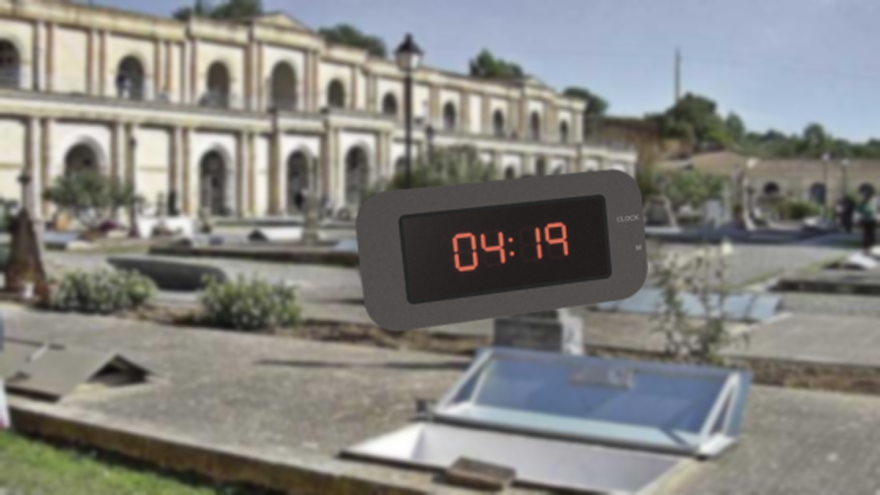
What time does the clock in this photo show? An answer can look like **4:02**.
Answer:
**4:19**
